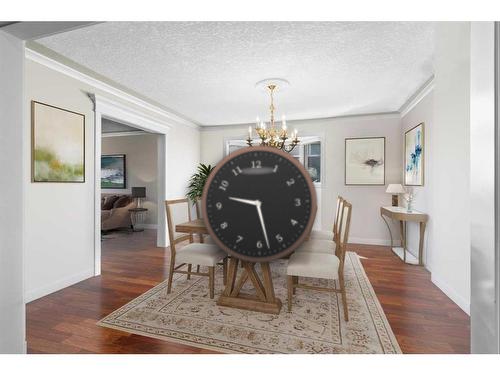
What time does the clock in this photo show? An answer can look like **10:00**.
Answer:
**9:28**
